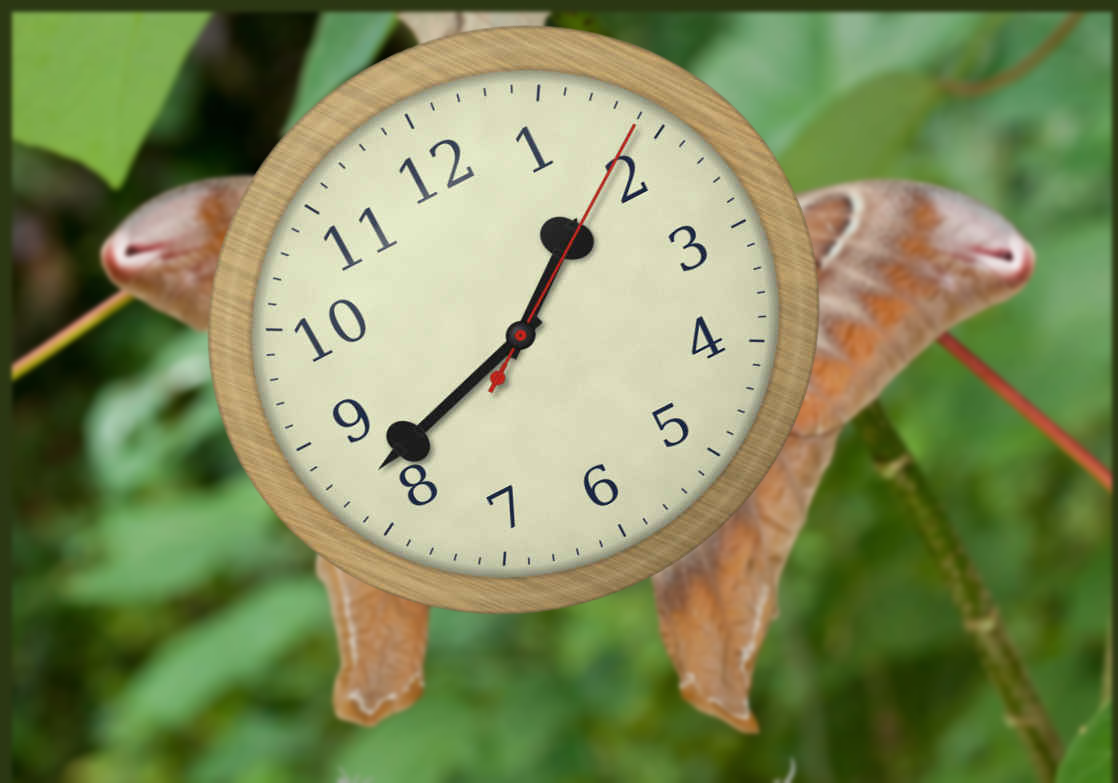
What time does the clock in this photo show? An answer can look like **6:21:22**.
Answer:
**1:42:09**
